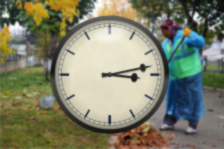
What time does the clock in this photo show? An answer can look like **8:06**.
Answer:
**3:13**
